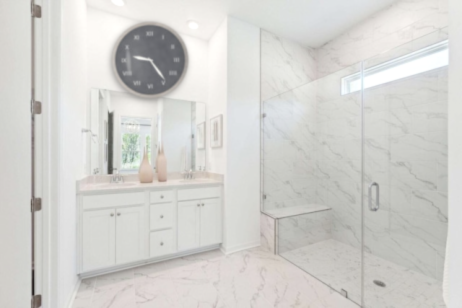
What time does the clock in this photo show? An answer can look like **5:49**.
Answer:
**9:24**
